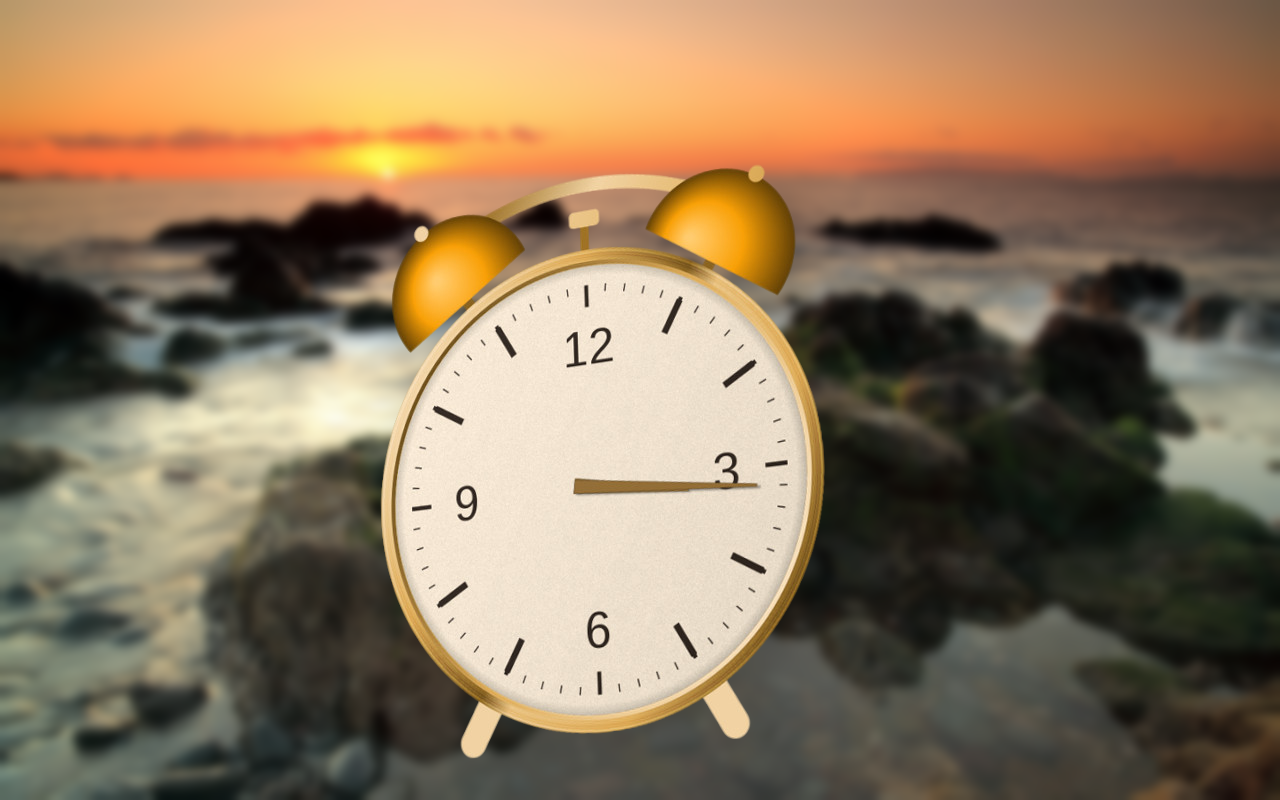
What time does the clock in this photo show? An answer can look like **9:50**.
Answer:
**3:16**
